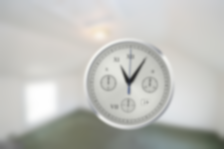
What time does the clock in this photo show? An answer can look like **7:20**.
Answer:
**11:05**
